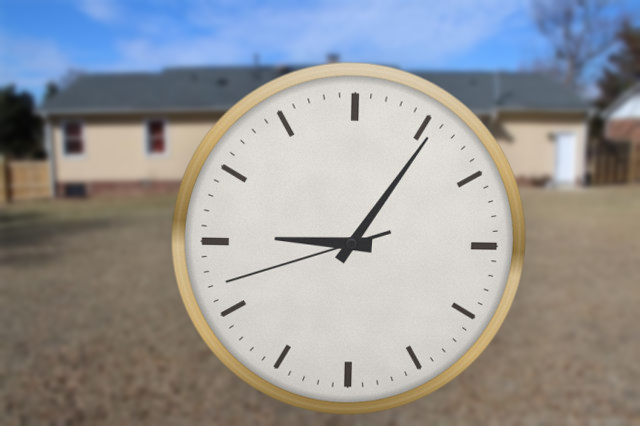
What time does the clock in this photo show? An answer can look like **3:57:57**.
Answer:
**9:05:42**
